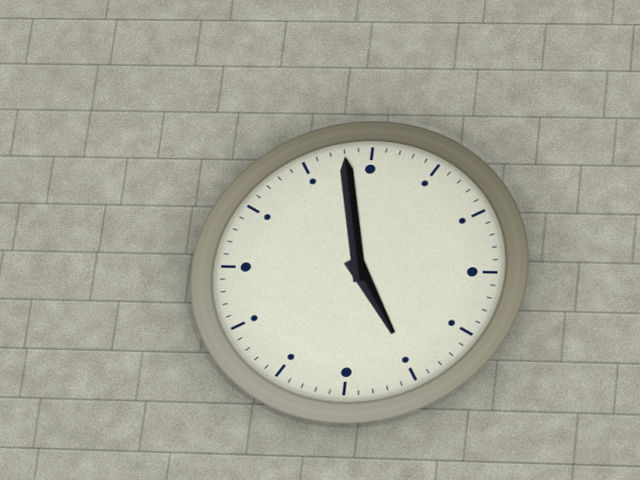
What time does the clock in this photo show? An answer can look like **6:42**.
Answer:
**4:58**
